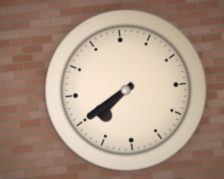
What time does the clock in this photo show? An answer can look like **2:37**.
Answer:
**7:40**
